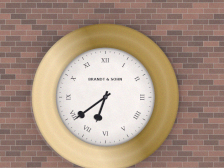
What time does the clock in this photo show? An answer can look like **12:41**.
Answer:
**6:39**
